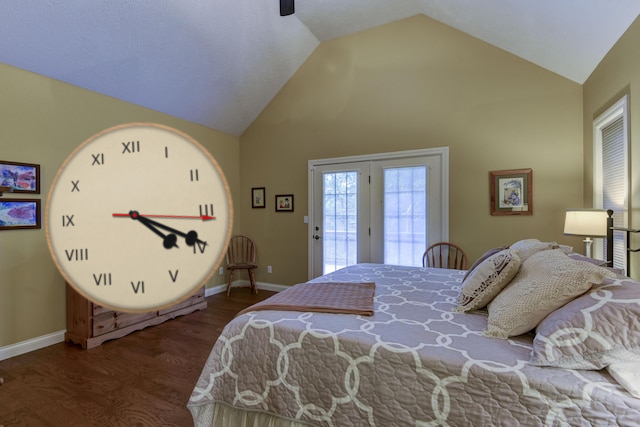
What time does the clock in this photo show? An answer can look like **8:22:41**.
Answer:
**4:19:16**
